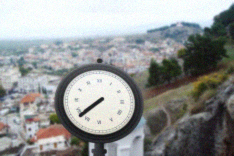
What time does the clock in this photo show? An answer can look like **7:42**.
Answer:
**7:38**
